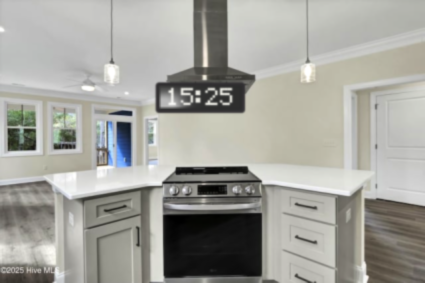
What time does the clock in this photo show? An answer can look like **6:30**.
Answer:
**15:25**
